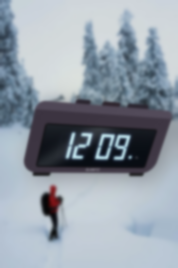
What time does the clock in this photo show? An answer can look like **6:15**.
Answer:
**12:09**
